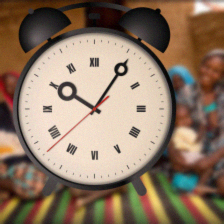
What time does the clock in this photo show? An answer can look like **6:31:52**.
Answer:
**10:05:38**
